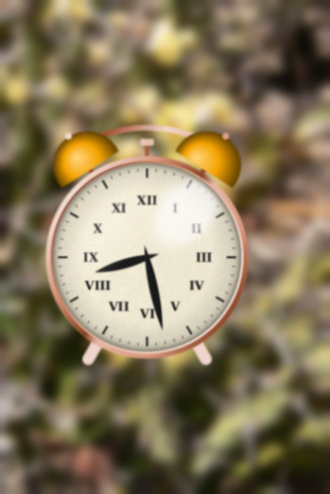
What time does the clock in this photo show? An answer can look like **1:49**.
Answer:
**8:28**
